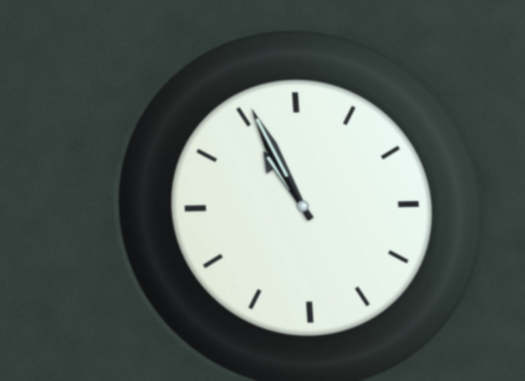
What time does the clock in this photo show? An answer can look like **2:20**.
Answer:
**10:56**
